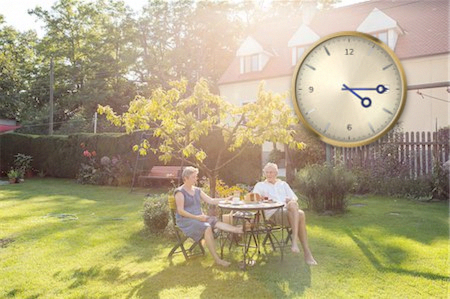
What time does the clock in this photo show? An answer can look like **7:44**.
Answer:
**4:15**
